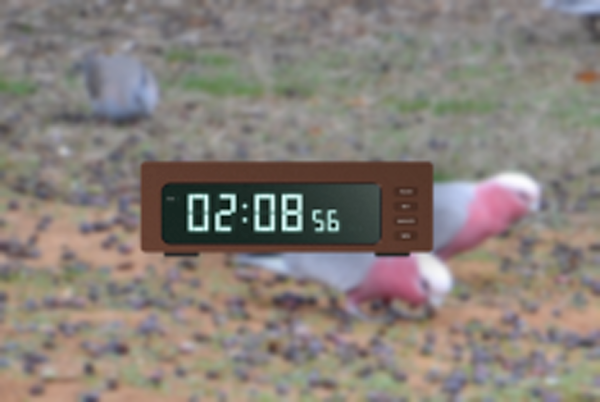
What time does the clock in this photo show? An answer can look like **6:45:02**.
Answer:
**2:08:56**
